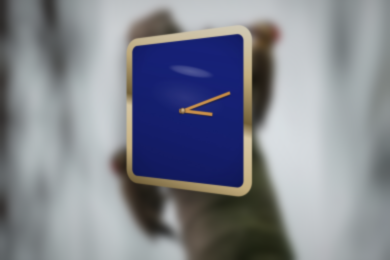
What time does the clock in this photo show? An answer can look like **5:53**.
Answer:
**3:12**
